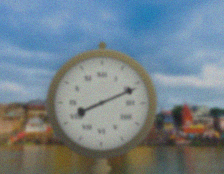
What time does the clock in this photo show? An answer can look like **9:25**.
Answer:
**8:11**
